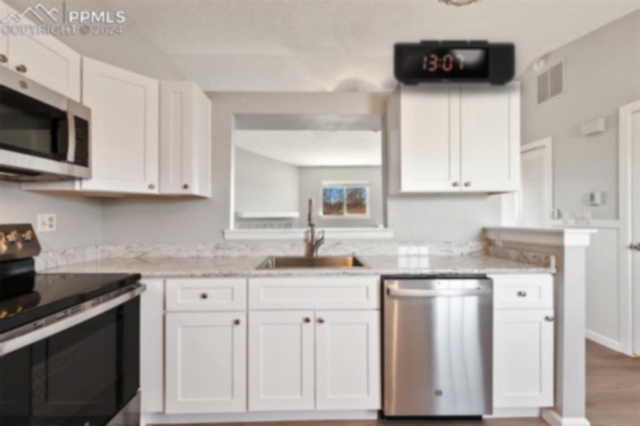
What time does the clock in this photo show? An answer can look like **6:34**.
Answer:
**13:07**
